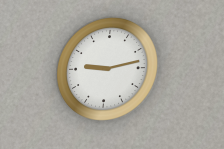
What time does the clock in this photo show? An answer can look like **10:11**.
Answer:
**9:13**
